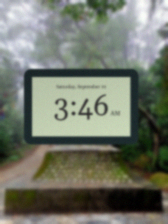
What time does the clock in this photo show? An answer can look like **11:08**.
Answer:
**3:46**
